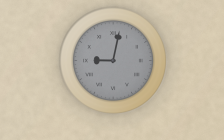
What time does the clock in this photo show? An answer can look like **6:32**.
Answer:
**9:02**
